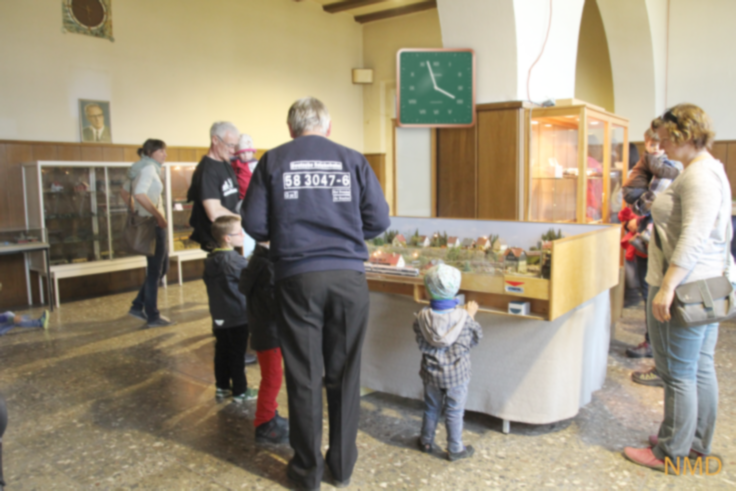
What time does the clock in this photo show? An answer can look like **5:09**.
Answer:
**3:57**
